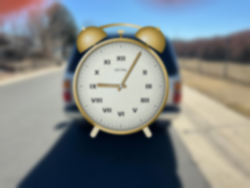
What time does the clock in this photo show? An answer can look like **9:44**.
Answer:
**9:05**
